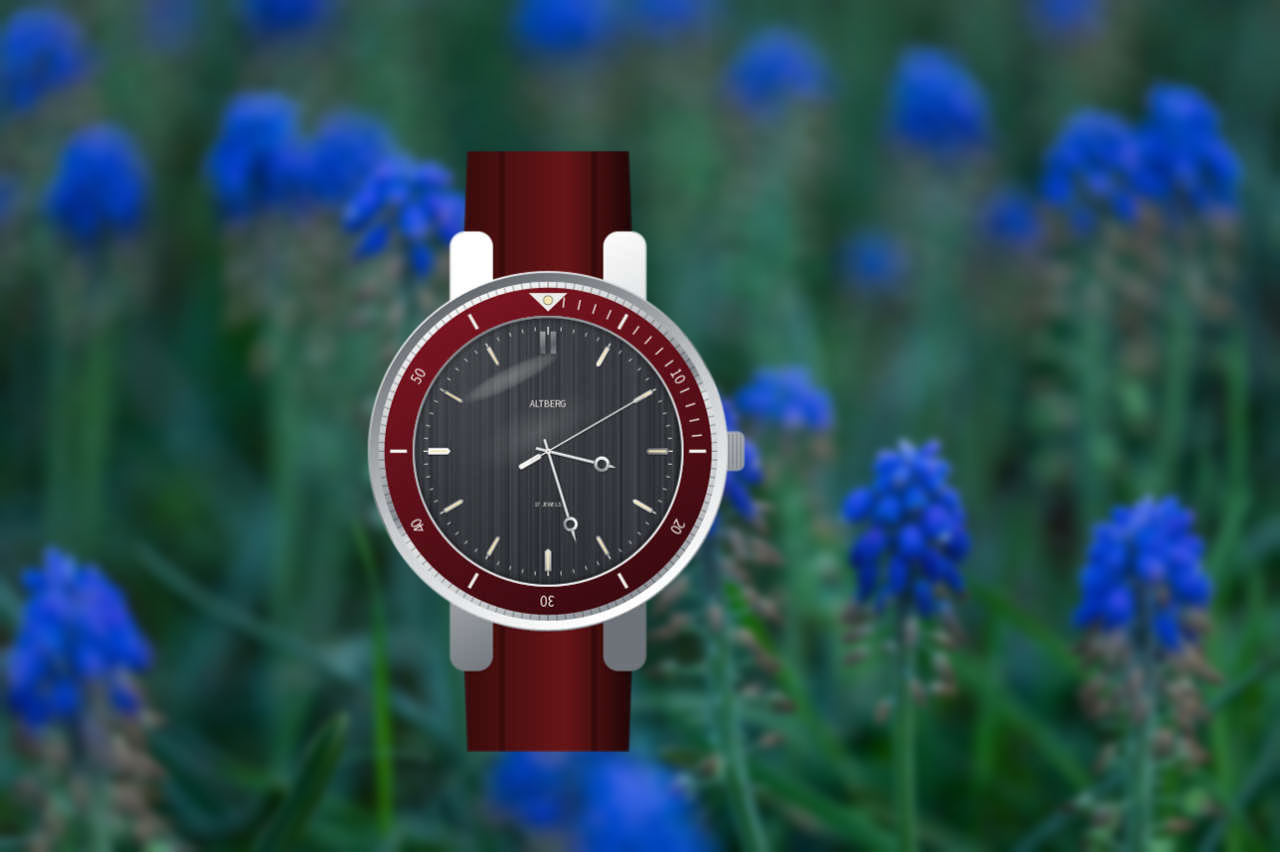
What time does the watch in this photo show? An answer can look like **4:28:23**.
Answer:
**3:27:10**
